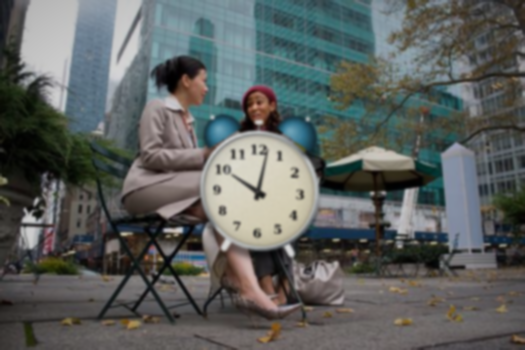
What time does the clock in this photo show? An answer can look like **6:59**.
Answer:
**10:02**
